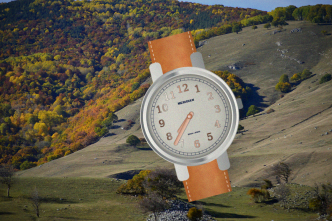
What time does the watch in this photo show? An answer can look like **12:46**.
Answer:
**7:37**
